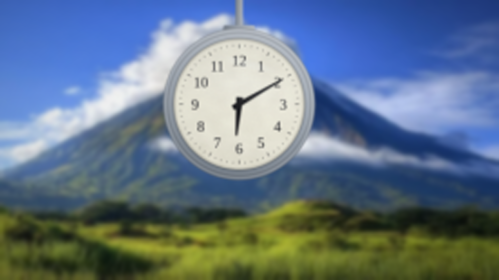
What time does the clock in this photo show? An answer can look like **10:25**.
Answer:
**6:10**
